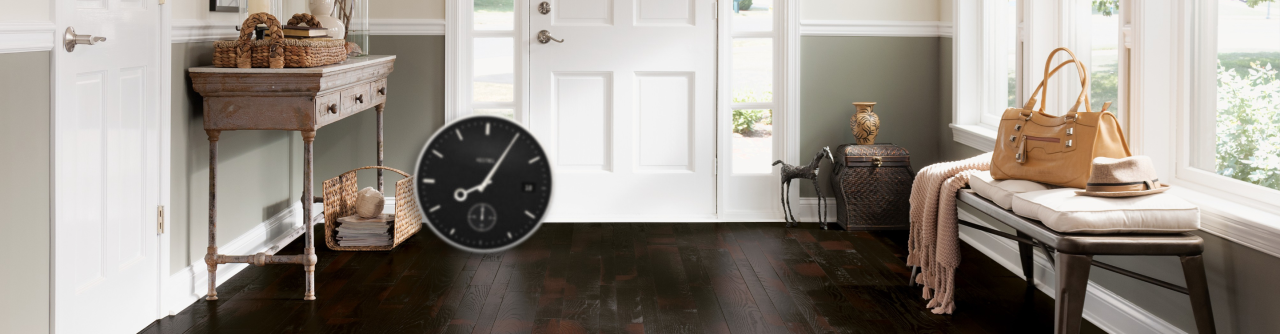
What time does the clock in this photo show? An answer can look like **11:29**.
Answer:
**8:05**
